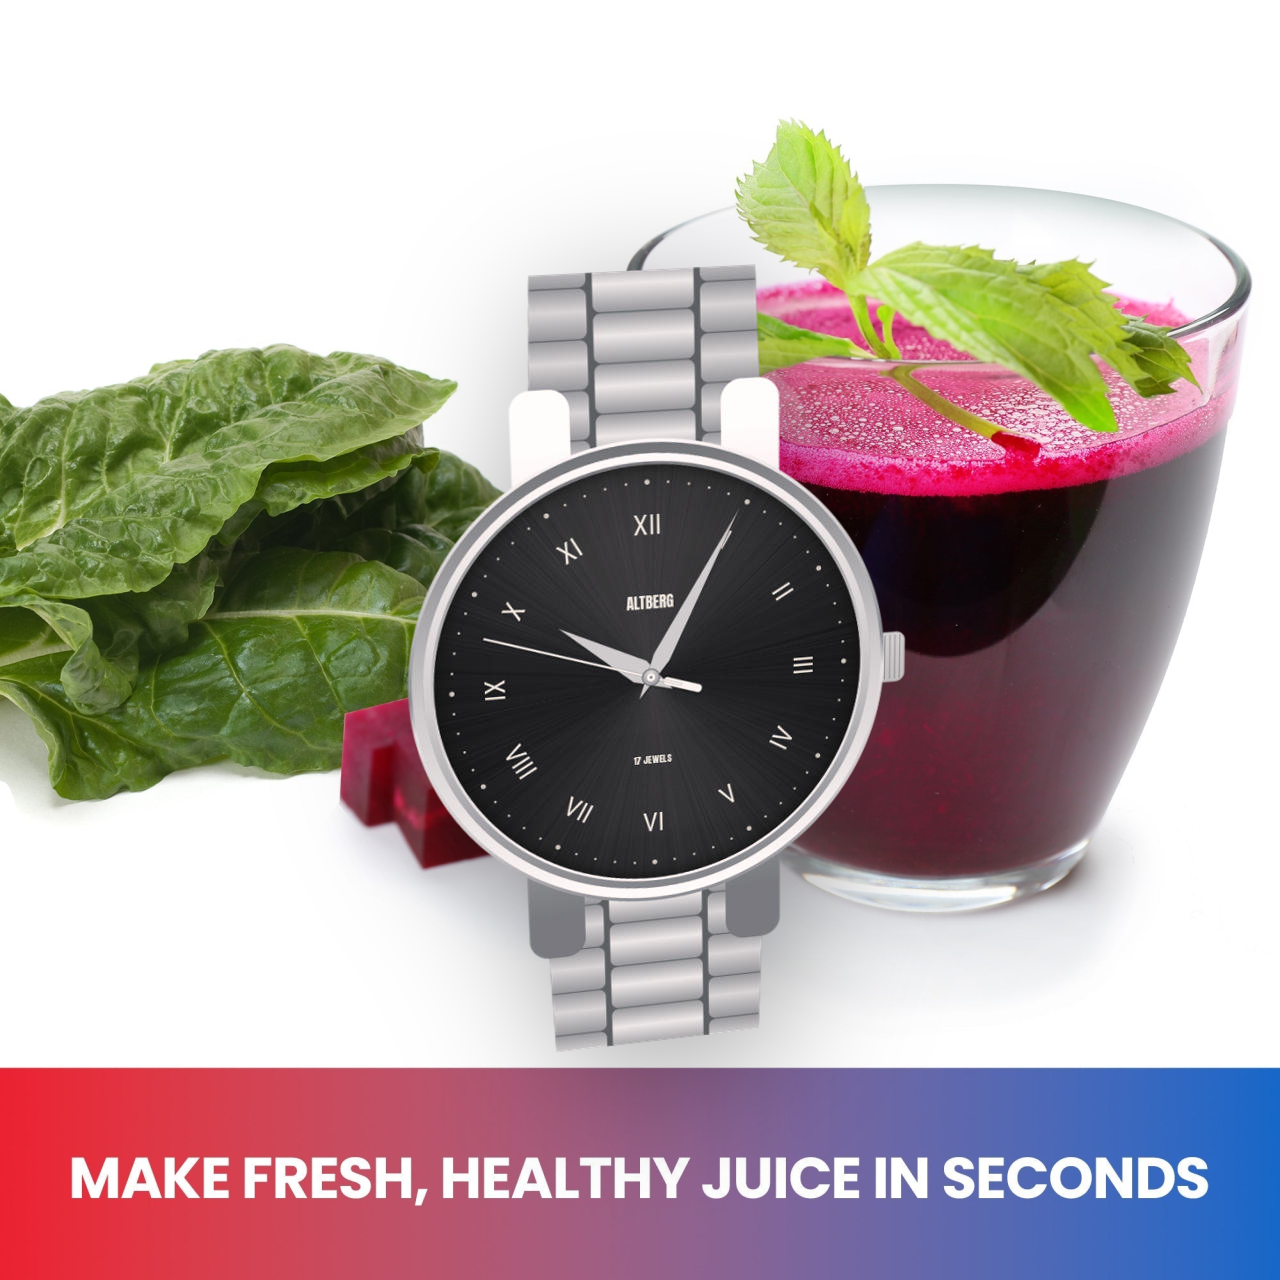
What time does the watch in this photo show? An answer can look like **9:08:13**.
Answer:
**10:04:48**
